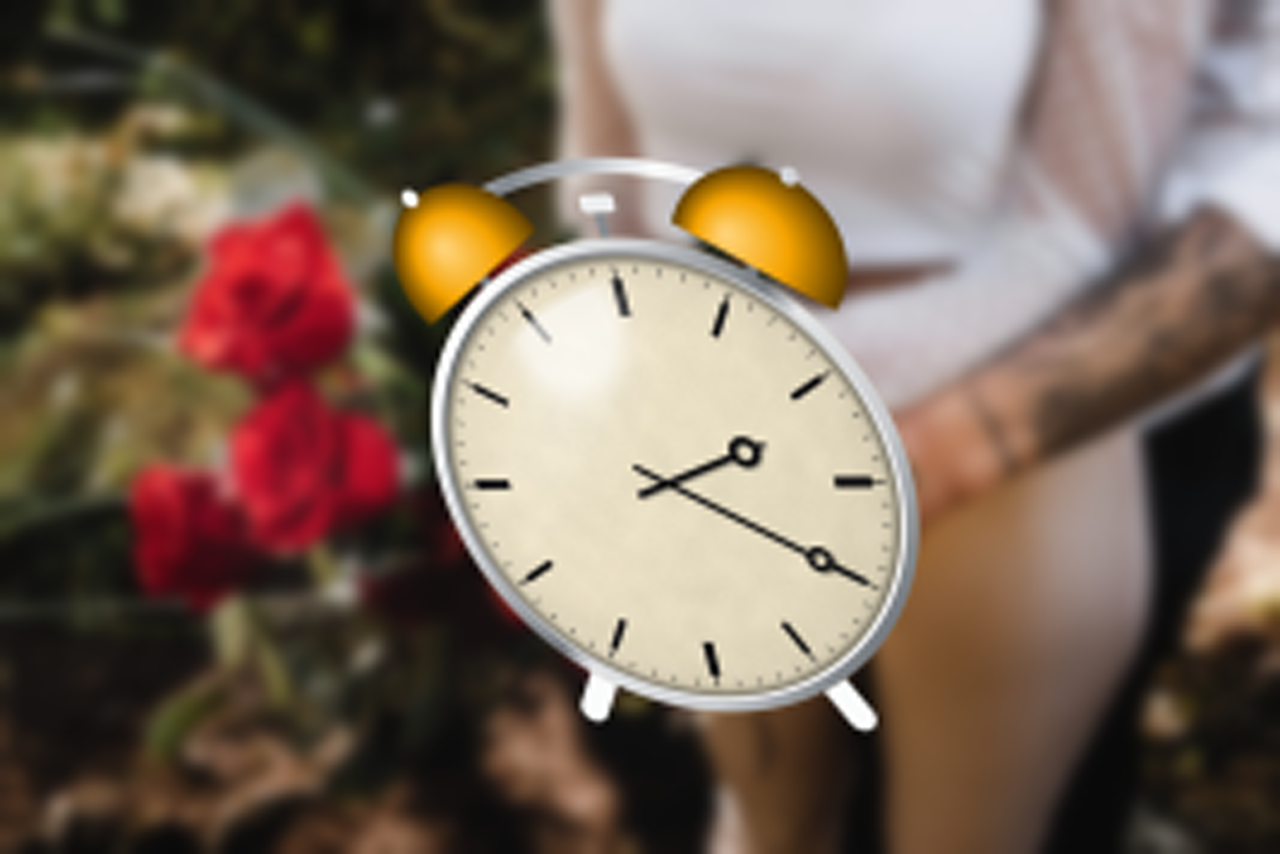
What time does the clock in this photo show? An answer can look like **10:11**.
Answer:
**2:20**
